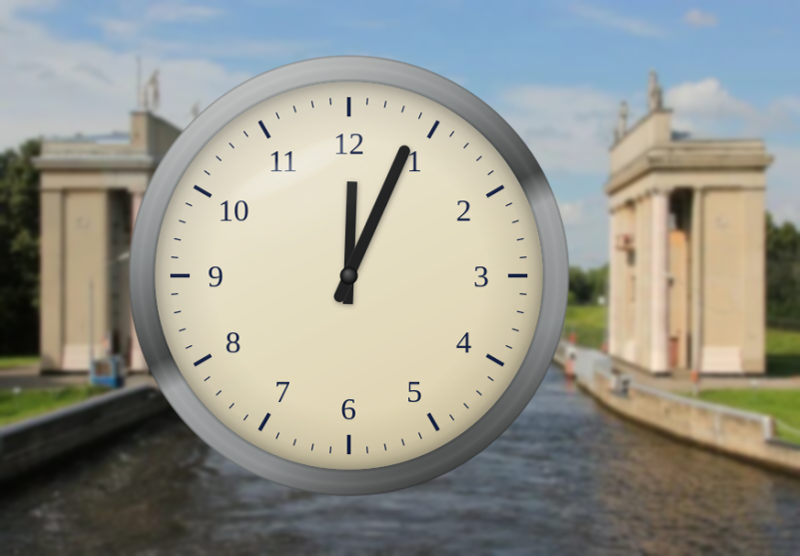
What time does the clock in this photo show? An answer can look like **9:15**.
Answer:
**12:04**
